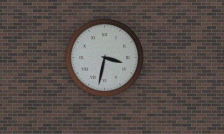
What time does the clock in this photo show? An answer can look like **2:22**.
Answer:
**3:32**
